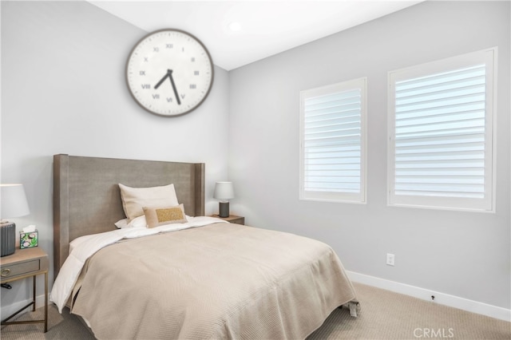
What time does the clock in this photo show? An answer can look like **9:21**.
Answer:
**7:27**
